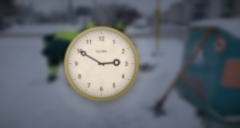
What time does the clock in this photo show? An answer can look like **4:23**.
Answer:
**2:50**
